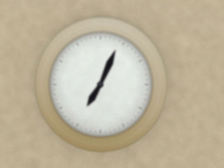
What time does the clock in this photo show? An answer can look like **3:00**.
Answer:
**7:04**
